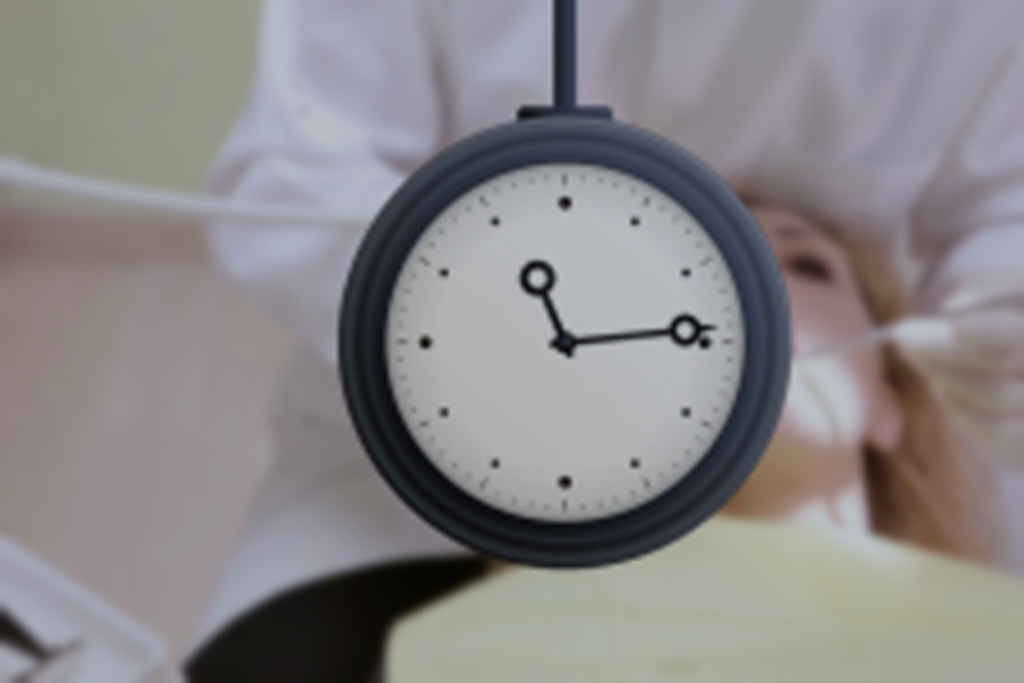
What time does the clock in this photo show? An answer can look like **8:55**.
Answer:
**11:14**
